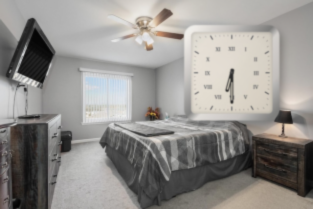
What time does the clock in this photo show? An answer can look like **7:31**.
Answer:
**6:30**
